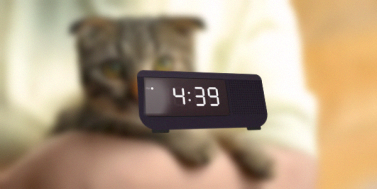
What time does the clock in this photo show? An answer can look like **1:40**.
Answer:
**4:39**
